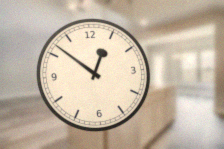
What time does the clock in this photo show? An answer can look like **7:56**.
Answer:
**12:52**
